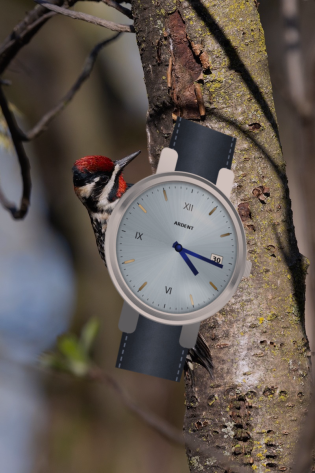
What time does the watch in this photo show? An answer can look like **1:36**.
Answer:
**4:16**
